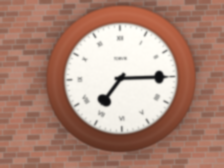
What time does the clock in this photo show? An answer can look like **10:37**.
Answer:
**7:15**
